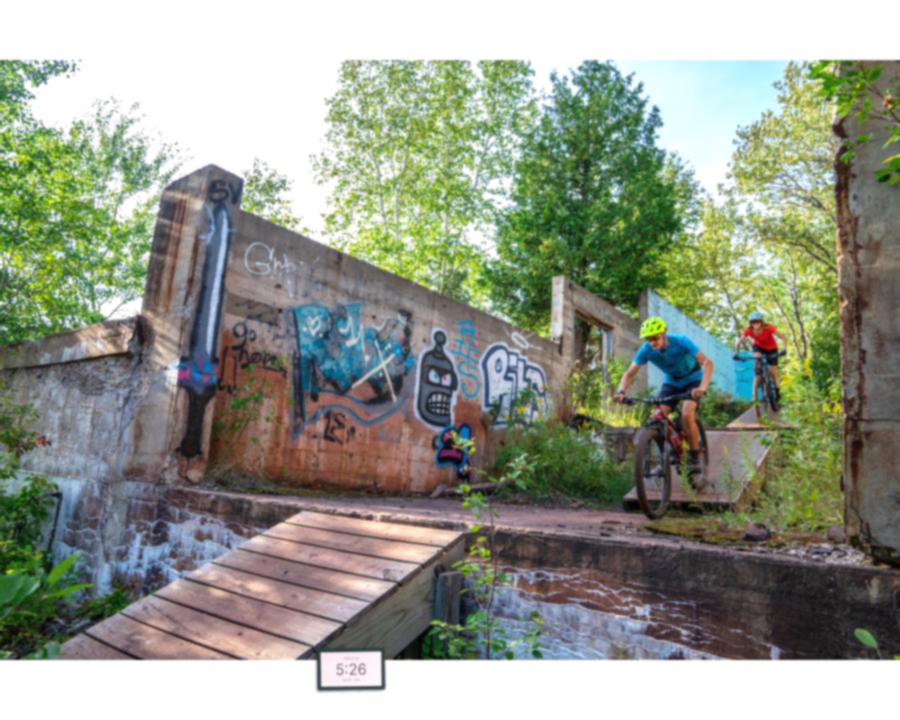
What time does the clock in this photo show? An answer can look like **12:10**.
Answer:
**5:26**
